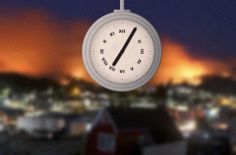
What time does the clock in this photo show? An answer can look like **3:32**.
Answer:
**7:05**
